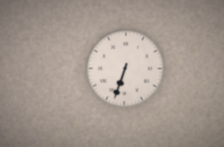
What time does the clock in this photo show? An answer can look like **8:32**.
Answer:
**6:33**
